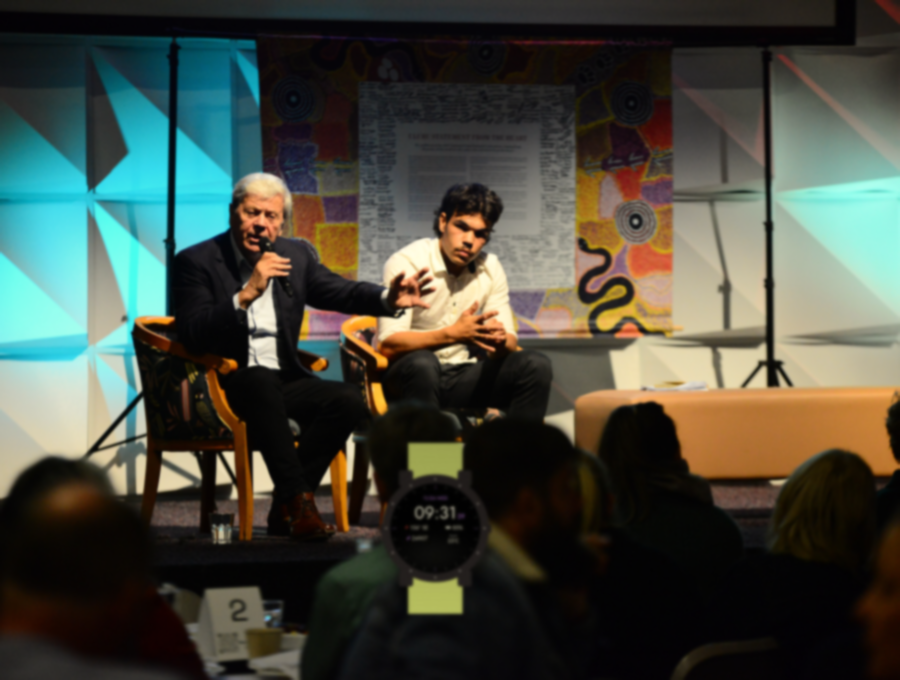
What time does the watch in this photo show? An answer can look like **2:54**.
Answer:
**9:31**
